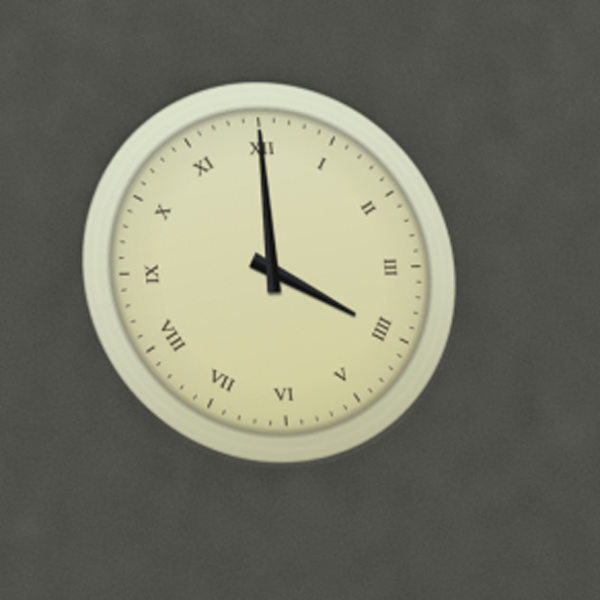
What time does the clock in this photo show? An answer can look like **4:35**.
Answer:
**4:00**
